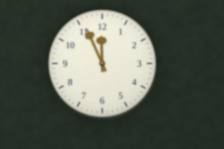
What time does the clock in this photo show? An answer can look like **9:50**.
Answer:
**11:56**
